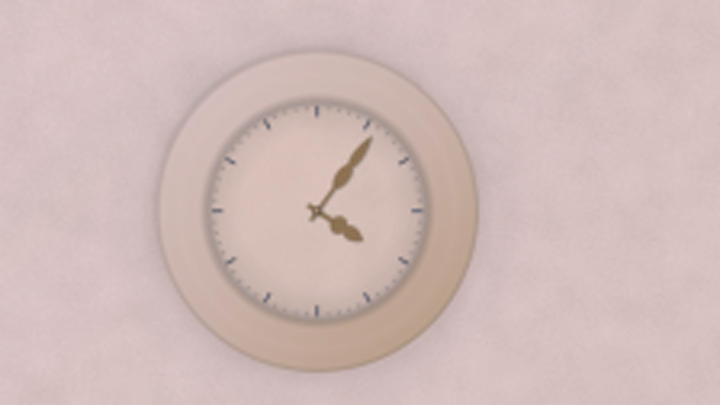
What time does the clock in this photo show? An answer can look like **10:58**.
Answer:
**4:06**
